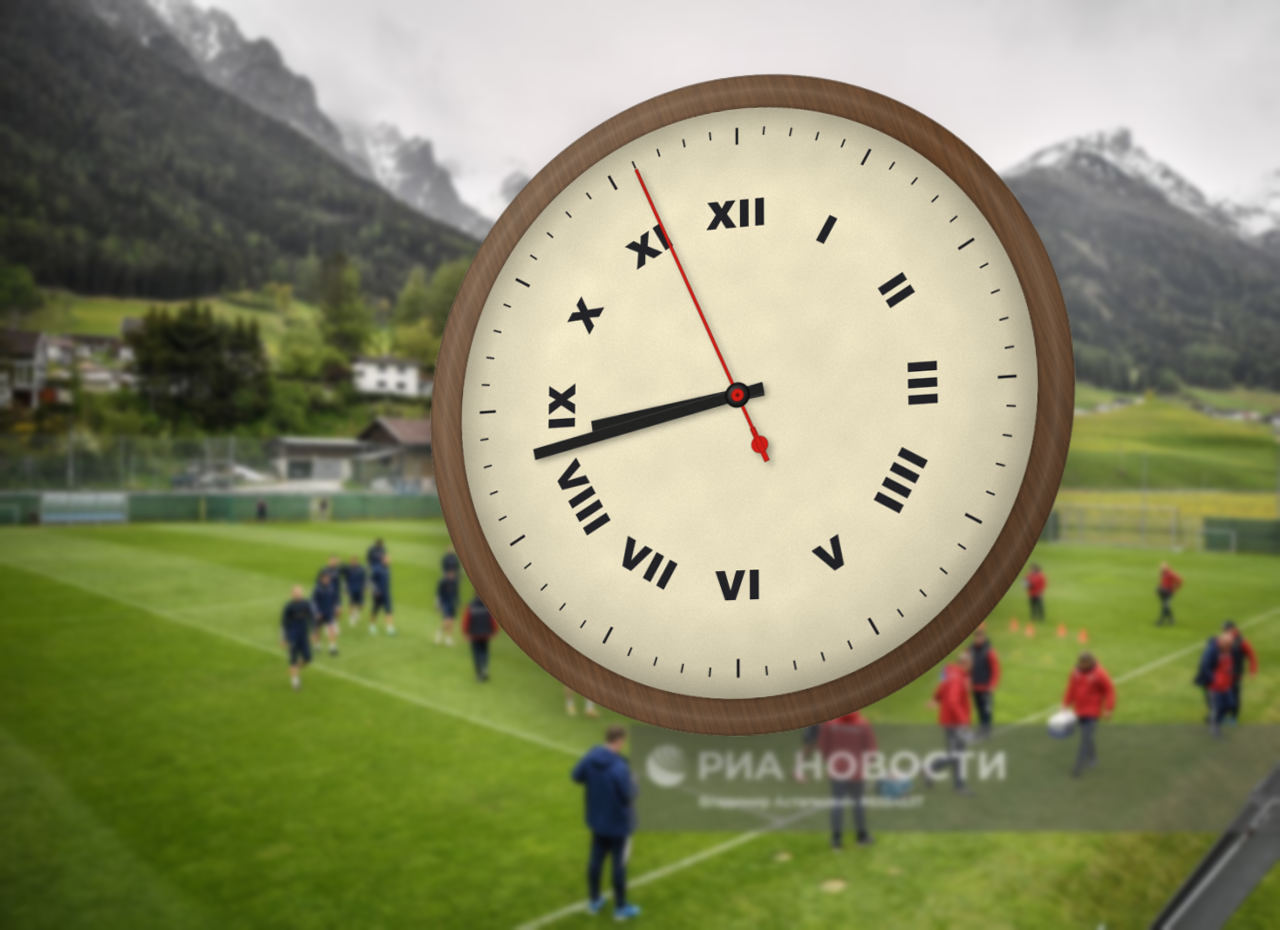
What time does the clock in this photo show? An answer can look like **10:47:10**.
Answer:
**8:42:56**
